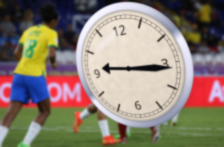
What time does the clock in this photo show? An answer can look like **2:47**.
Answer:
**9:16**
